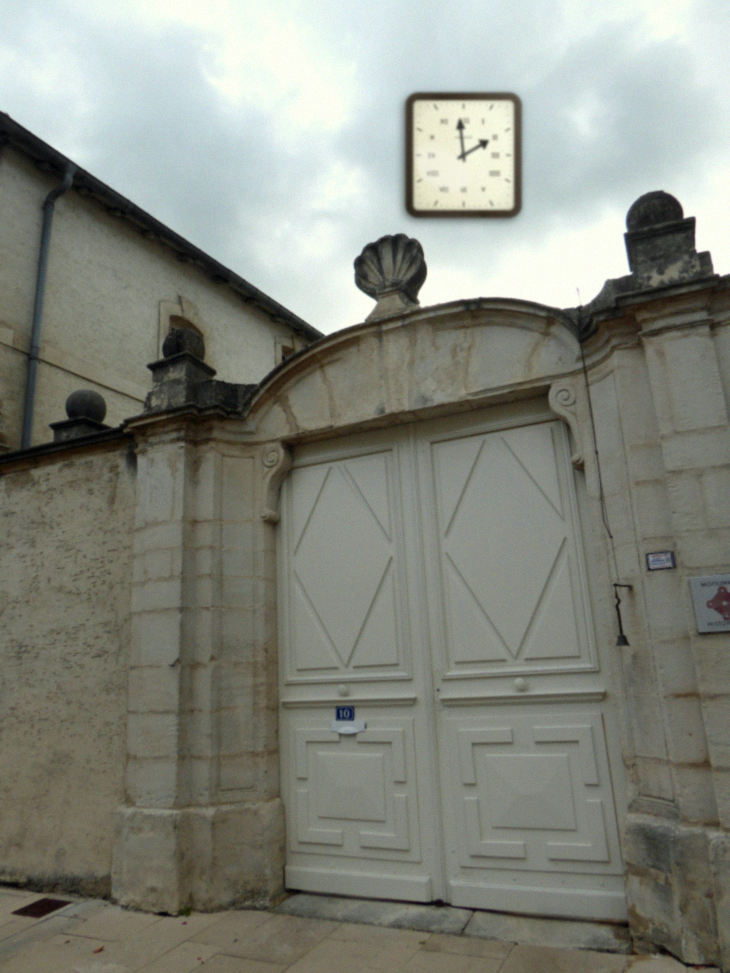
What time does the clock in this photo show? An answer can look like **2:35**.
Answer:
**1:59**
